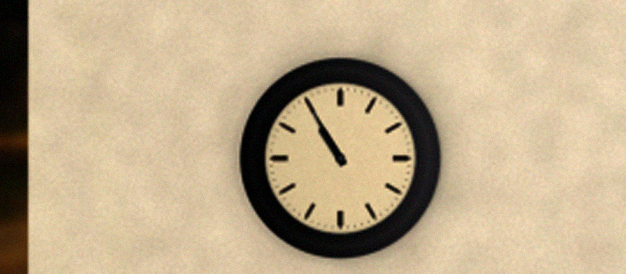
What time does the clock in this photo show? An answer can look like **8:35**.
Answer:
**10:55**
